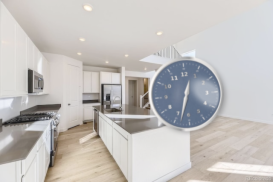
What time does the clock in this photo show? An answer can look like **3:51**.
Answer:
**12:33**
